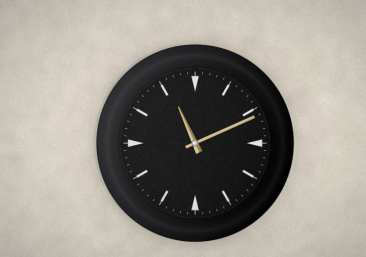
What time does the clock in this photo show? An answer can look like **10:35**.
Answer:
**11:11**
